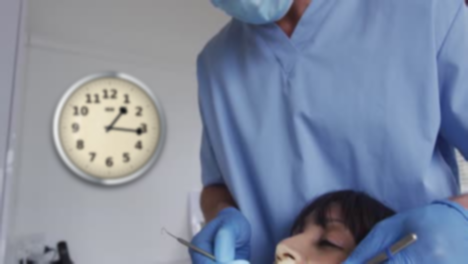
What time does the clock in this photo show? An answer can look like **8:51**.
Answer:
**1:16**
